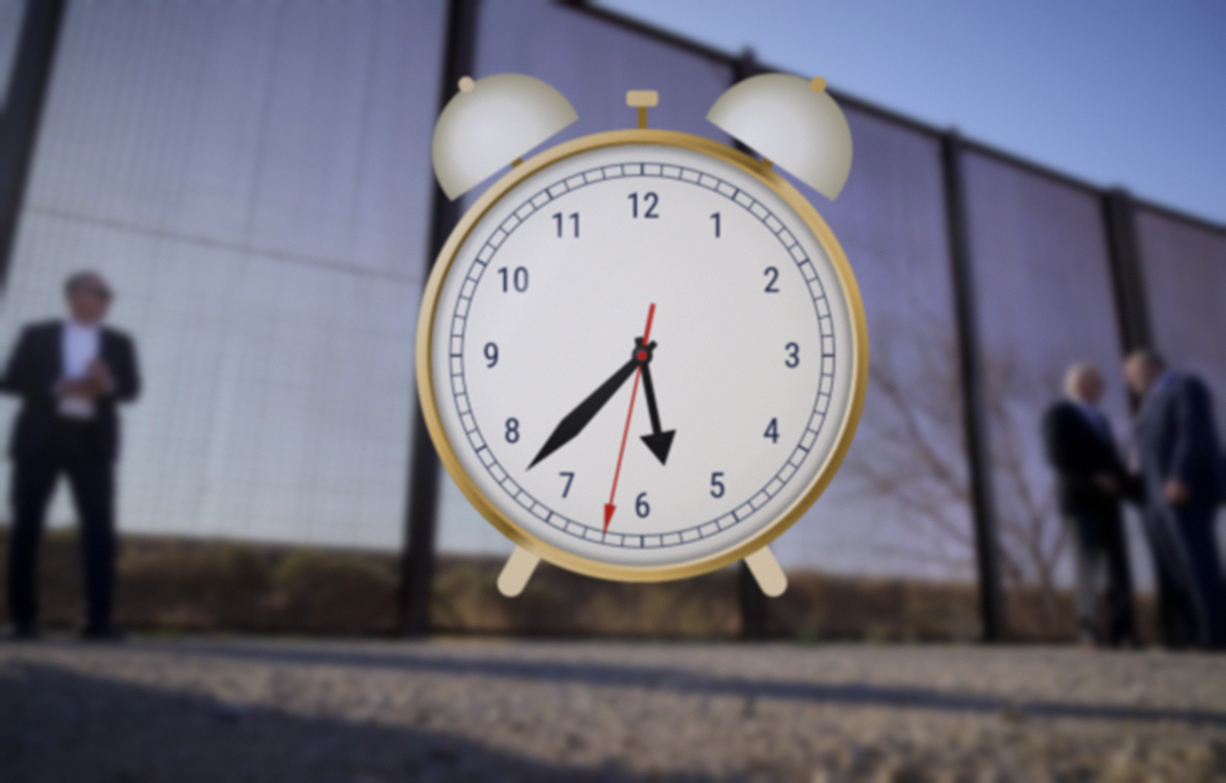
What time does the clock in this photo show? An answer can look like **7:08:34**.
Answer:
**5:37:32**
